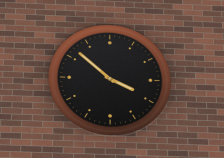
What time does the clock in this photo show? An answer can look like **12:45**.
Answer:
**3:52**
